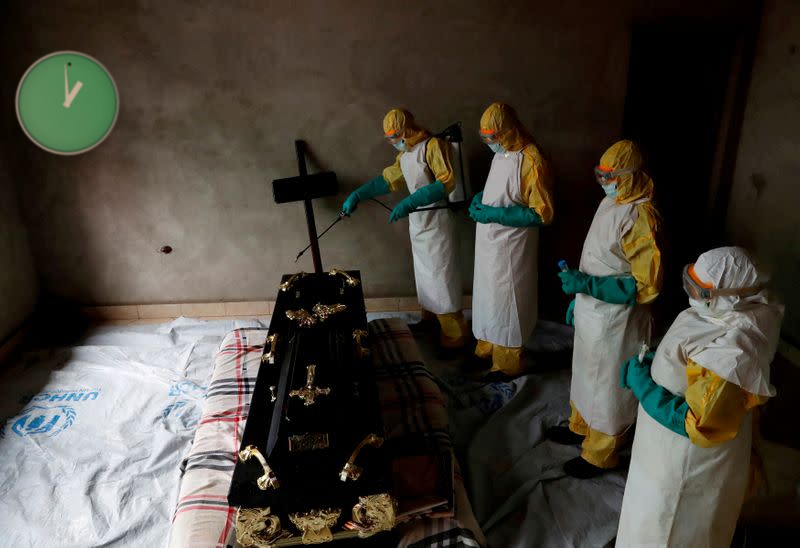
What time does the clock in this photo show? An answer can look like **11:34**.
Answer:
**12:59**
